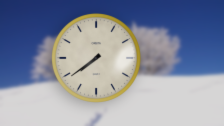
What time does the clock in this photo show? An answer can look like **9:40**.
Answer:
**7:39**
